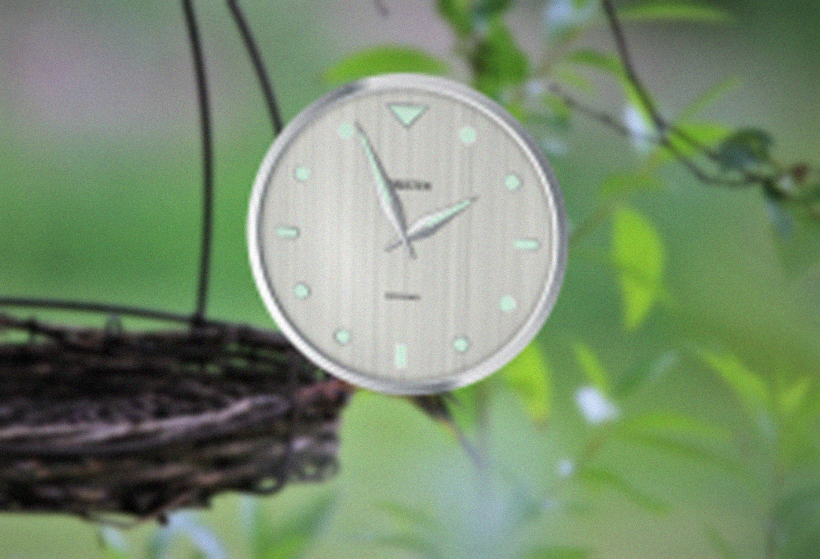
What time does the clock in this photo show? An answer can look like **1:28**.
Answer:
**1:56**
